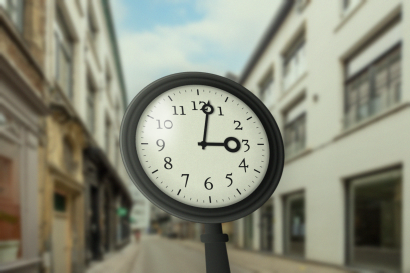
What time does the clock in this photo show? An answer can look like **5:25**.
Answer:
**3:02**
